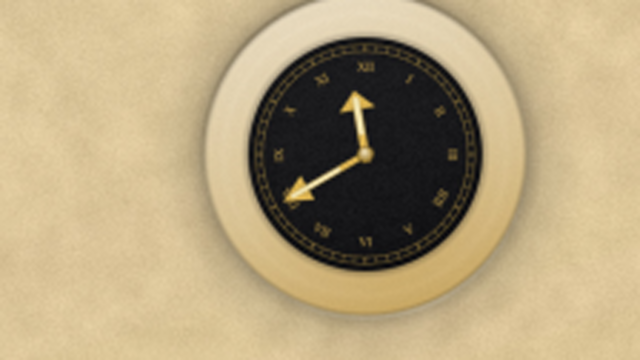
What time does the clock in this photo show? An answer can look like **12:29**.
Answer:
**11:40**
